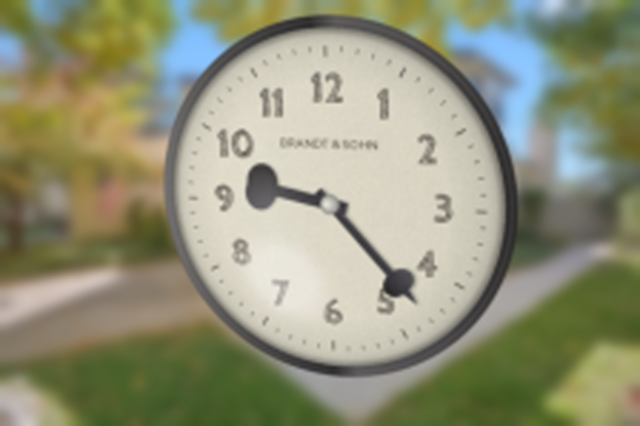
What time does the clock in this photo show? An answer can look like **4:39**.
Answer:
**9:23**
